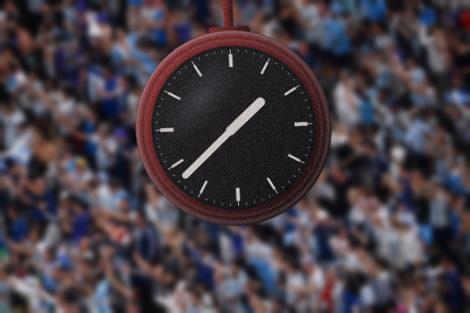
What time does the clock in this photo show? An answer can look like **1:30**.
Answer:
**1:38**
